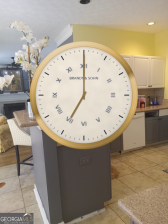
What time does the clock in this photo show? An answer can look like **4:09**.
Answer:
**7:00**
